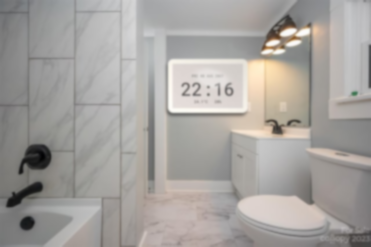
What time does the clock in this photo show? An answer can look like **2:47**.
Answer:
**22:16**
